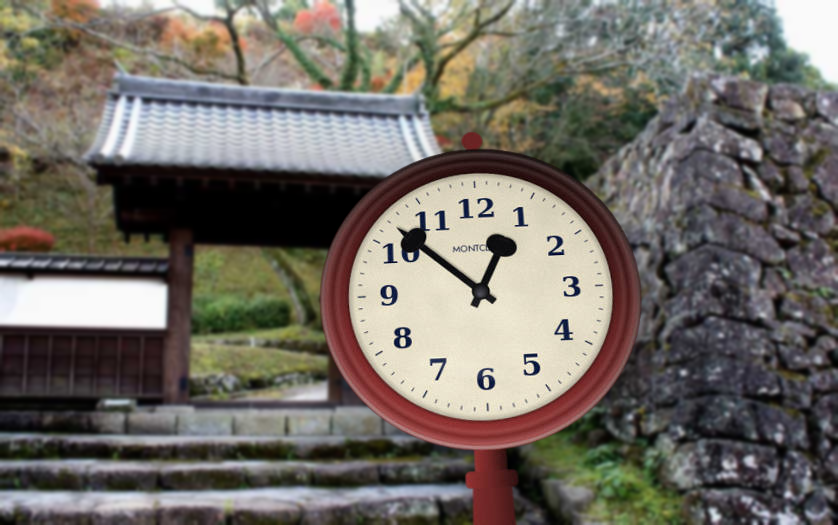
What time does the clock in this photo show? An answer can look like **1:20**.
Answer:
**12:52**
